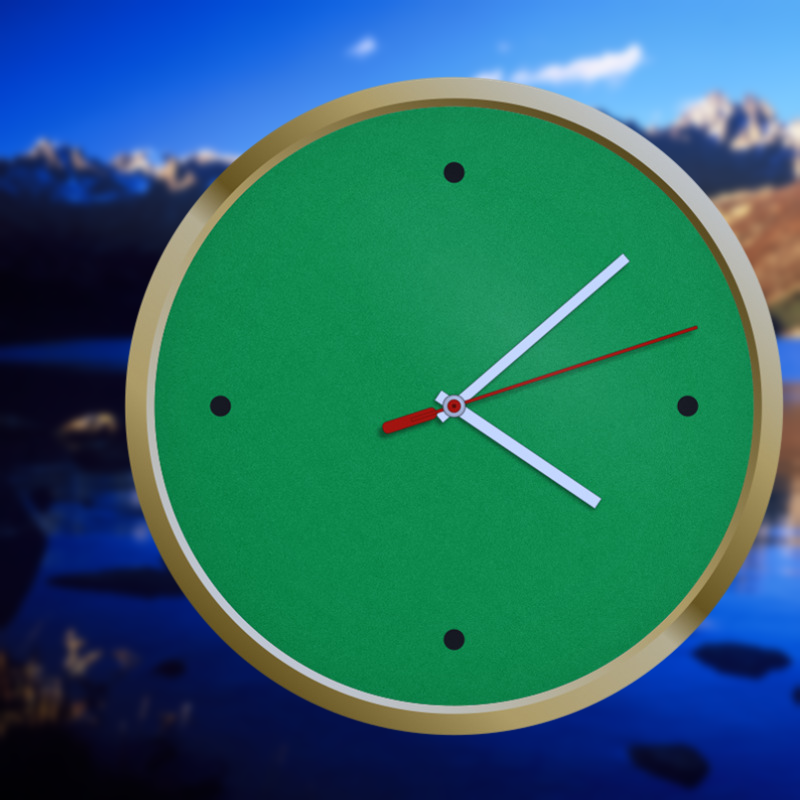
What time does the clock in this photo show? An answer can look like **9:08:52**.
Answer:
**4:08:12**
